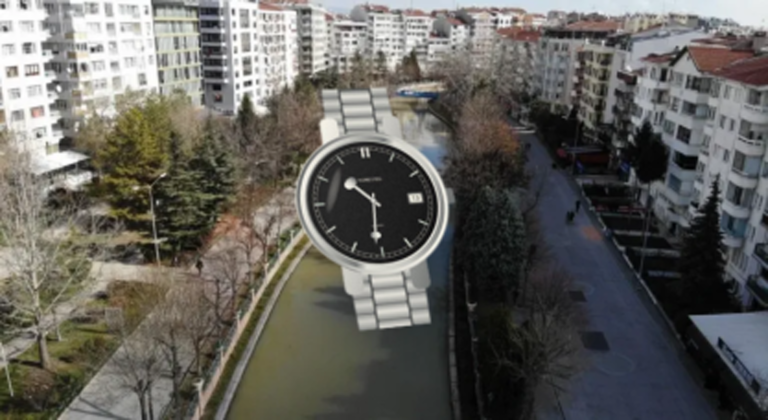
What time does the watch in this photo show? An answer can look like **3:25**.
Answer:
**10:31**
